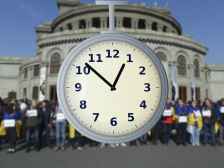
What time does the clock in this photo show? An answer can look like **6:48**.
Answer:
**12:52**
